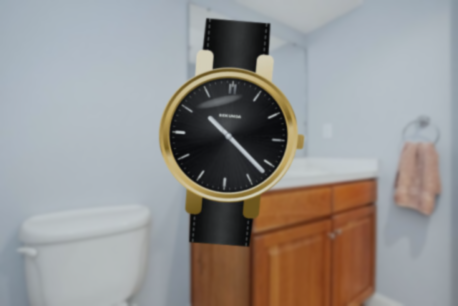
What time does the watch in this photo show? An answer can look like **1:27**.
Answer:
**10:22**
